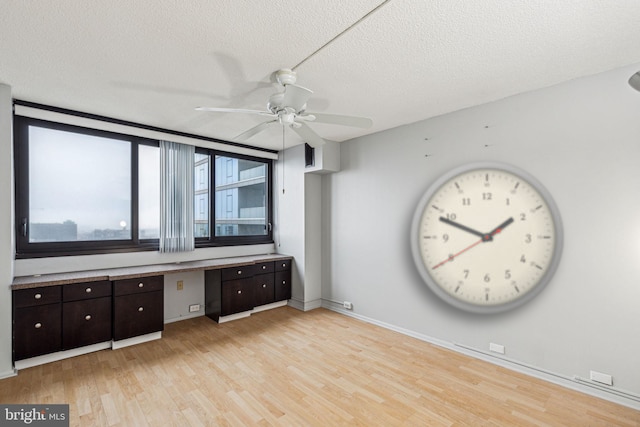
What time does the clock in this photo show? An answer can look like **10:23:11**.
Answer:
**1:48:40**
